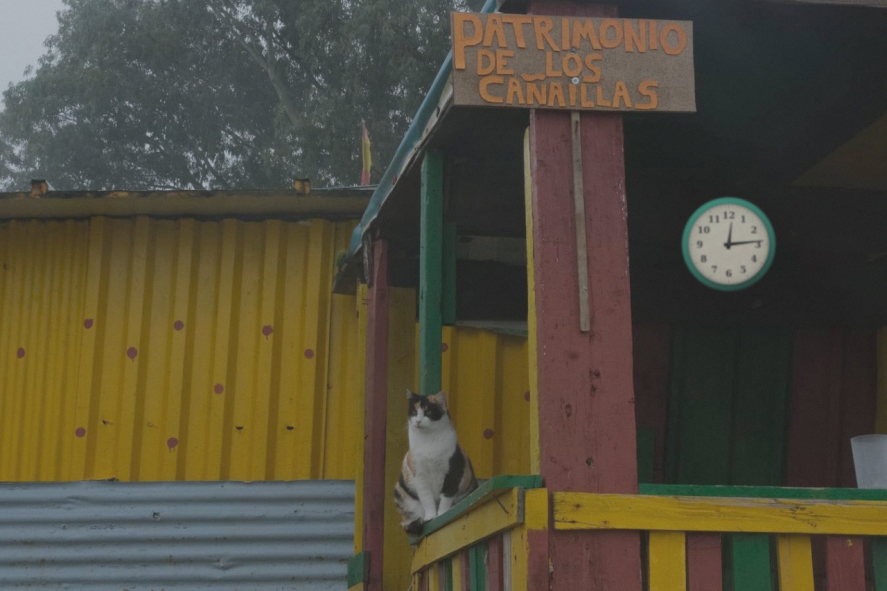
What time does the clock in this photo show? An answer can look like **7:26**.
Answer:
**12:14**
